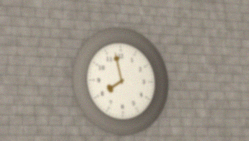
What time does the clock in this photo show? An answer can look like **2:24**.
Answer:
**7:58**
